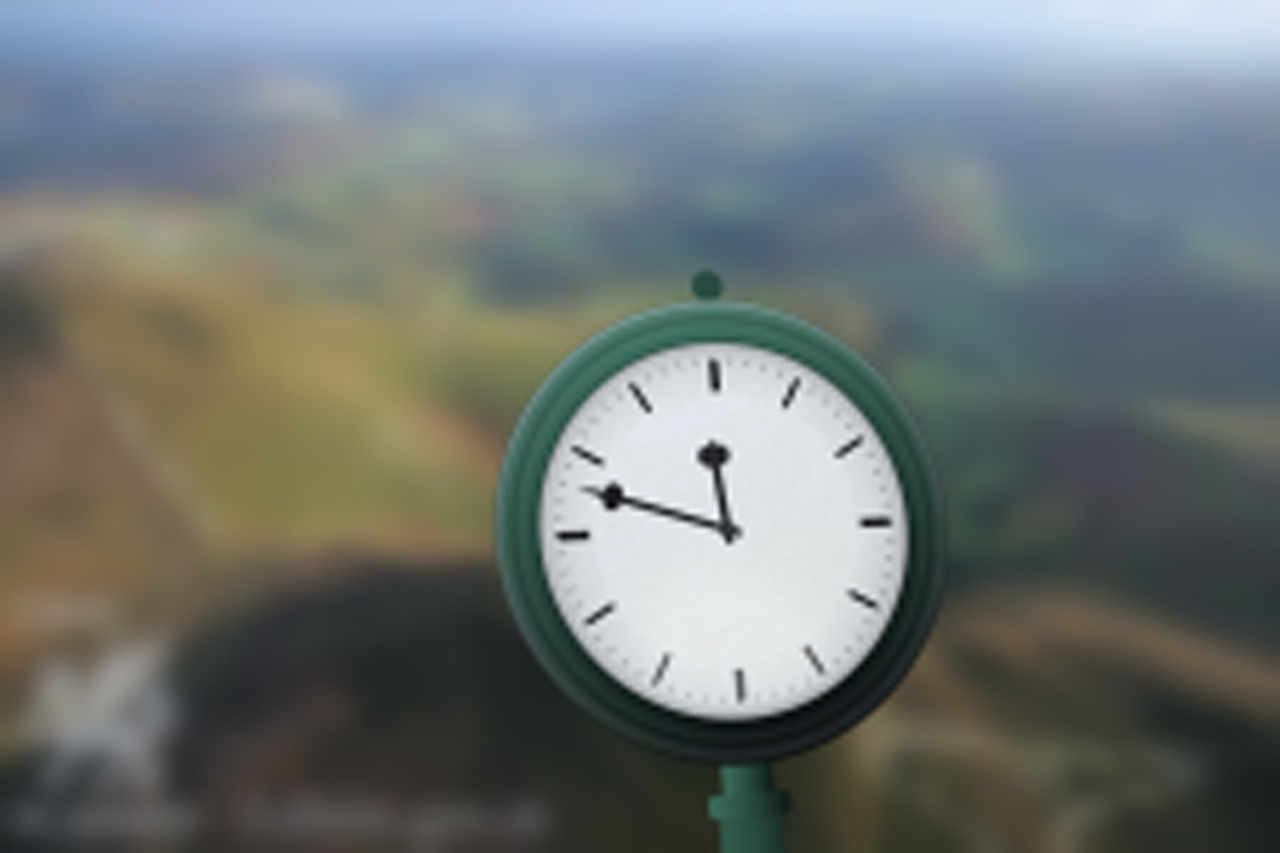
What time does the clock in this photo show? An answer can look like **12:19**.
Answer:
**11:48**
